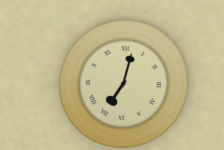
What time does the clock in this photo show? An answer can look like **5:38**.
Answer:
**7:02**
